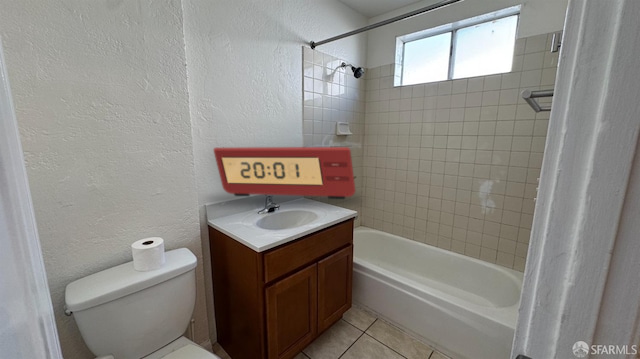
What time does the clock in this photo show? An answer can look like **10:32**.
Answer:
**20:01**
